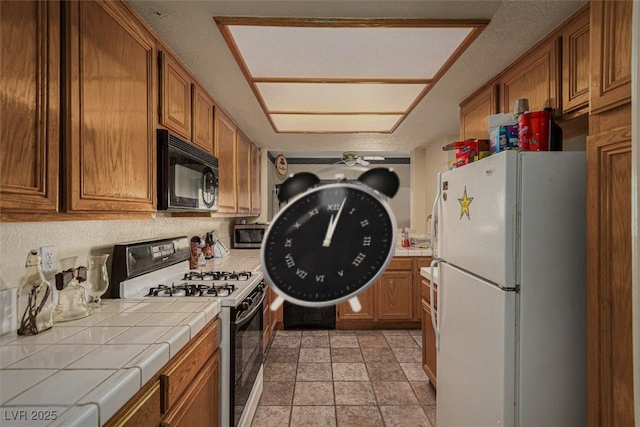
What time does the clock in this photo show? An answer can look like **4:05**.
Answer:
**12:02**
